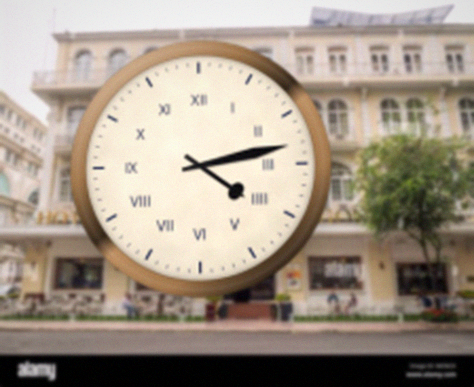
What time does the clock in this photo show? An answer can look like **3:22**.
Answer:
**4:13**
